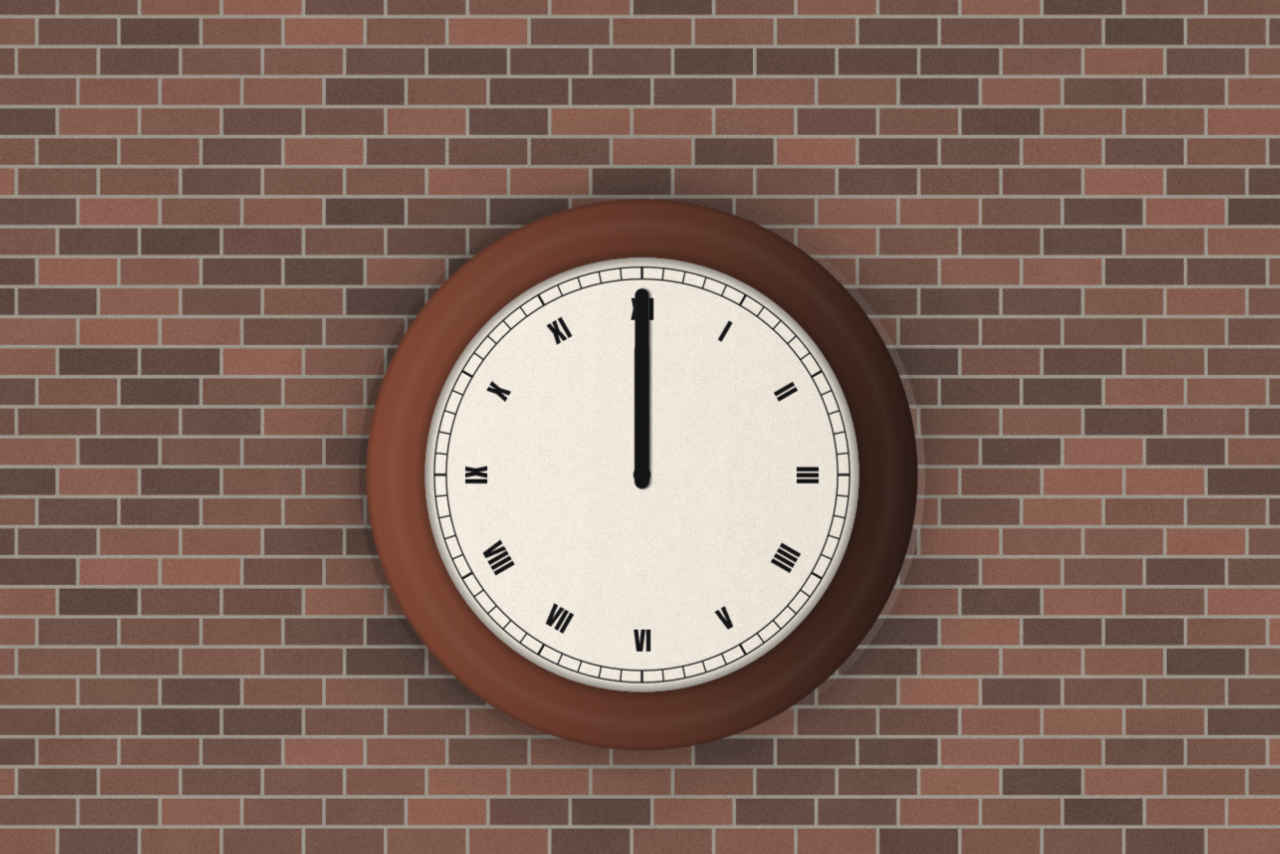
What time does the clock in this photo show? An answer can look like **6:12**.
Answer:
**12:00**
